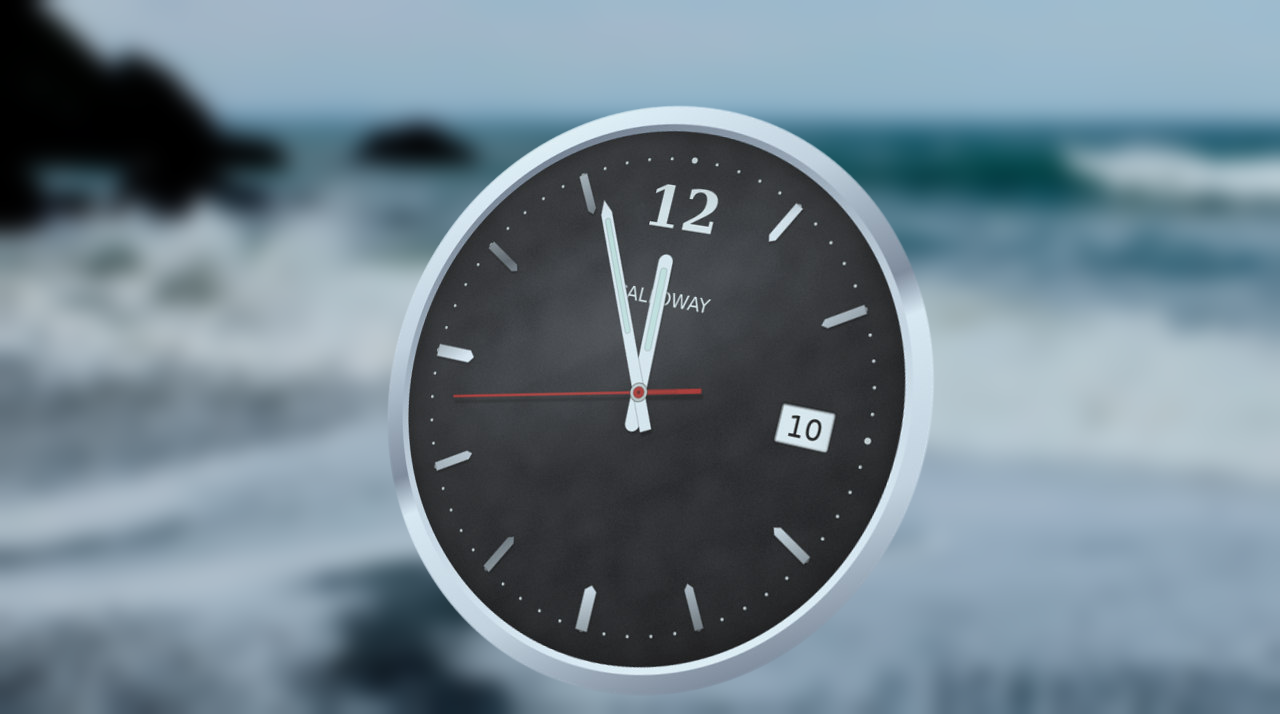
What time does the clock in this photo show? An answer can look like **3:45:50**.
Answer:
**11:55:43**
